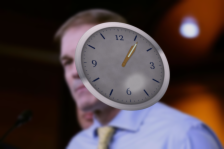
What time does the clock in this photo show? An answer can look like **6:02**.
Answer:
**1:06**
